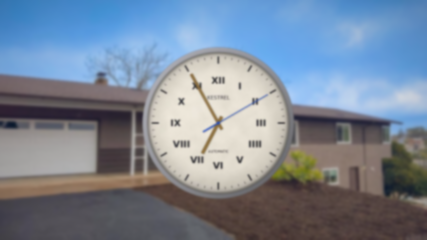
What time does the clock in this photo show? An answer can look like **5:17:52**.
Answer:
**6:55:10**
